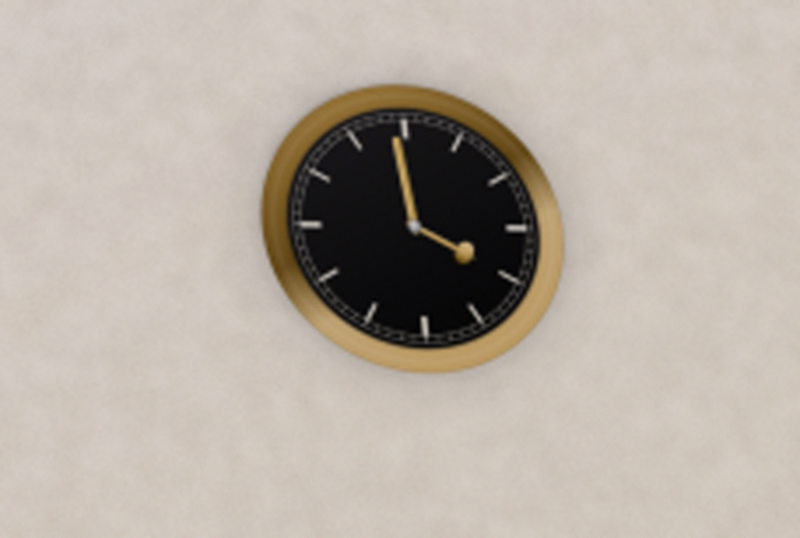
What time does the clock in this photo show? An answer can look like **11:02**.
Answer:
**3:59**
